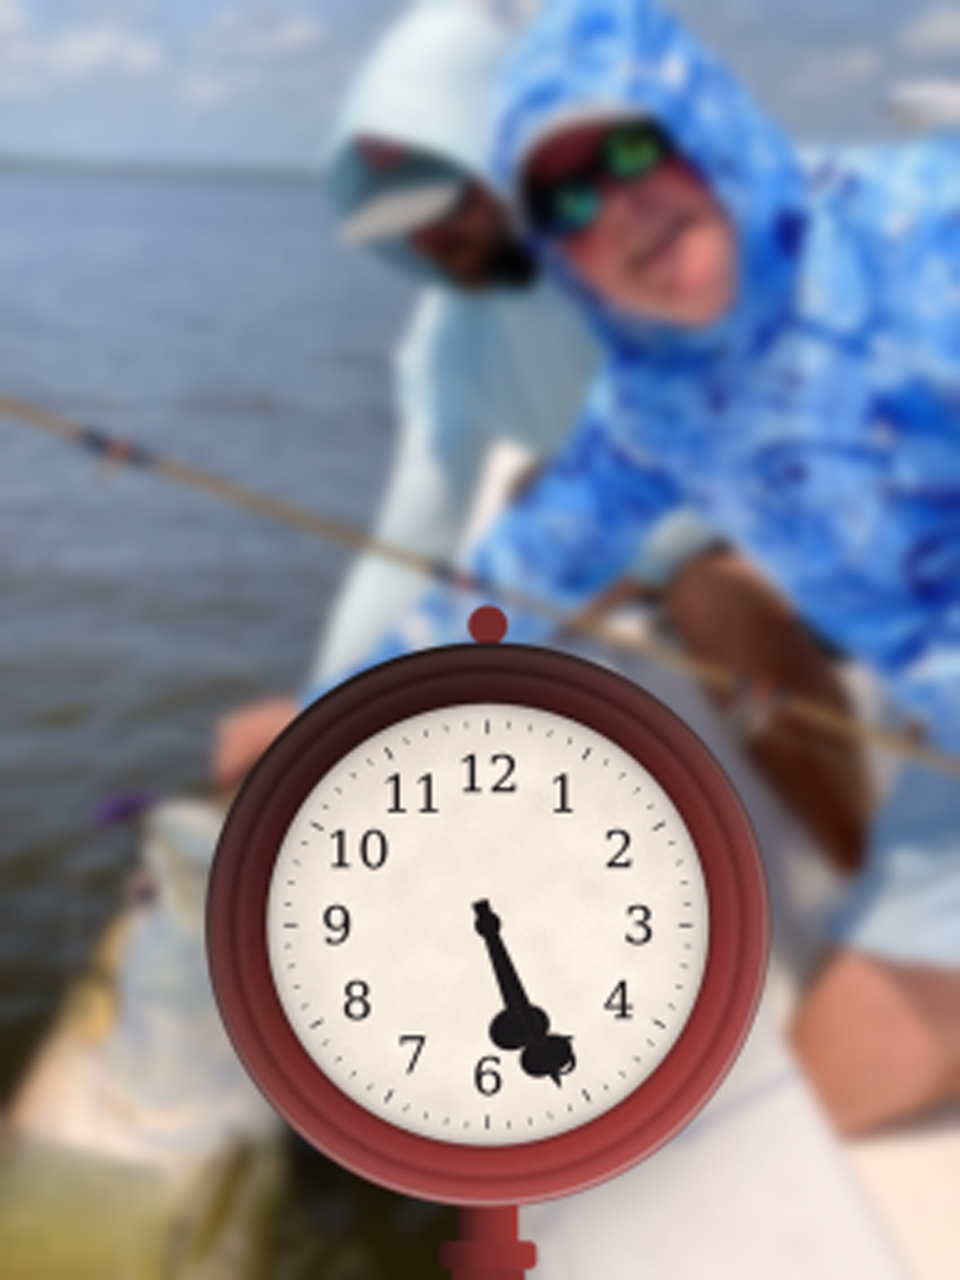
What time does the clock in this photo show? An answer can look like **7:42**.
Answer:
**5:26**
